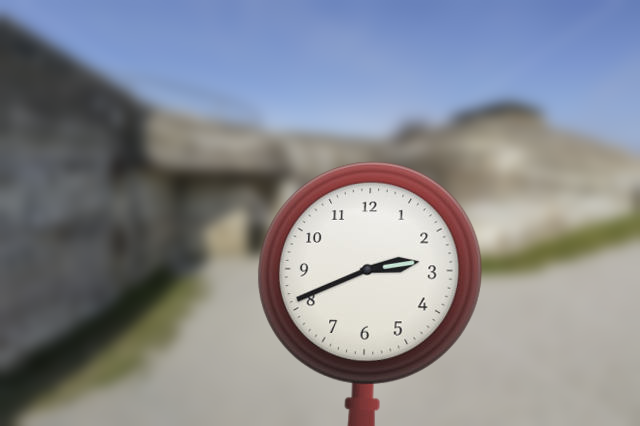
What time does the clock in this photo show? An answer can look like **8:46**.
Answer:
**2:41**
